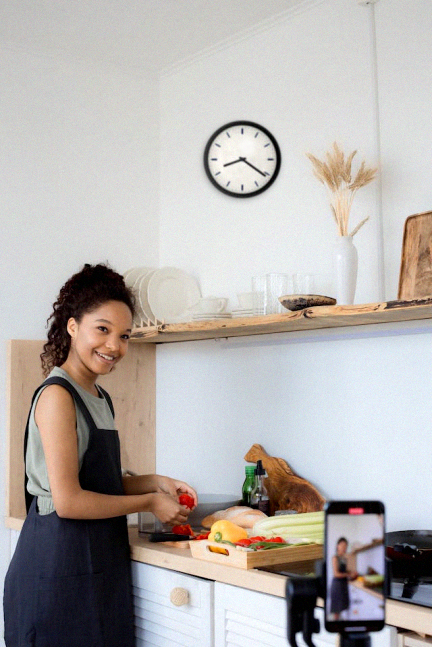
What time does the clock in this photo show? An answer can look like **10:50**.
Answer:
**8:21**
